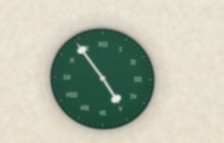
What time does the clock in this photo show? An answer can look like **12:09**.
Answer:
**4:54**
